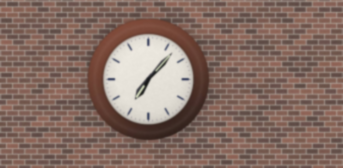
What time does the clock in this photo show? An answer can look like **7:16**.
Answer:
**7:07**
